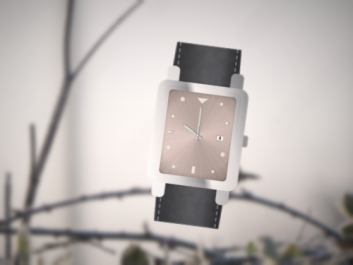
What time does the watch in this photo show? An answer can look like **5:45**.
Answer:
**10:00**
